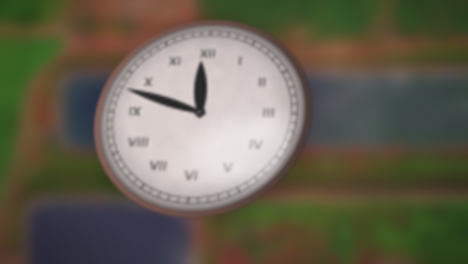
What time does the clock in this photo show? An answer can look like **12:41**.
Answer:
**11:48**
